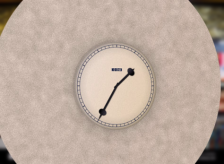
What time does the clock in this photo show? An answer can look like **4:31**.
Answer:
**1:35**
